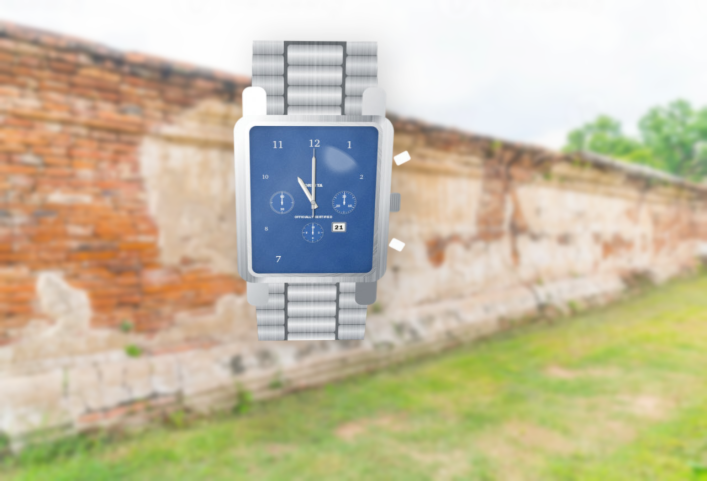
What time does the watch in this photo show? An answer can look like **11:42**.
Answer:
**11:00**
